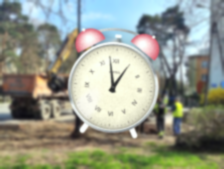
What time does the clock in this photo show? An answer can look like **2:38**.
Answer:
**12:58**
